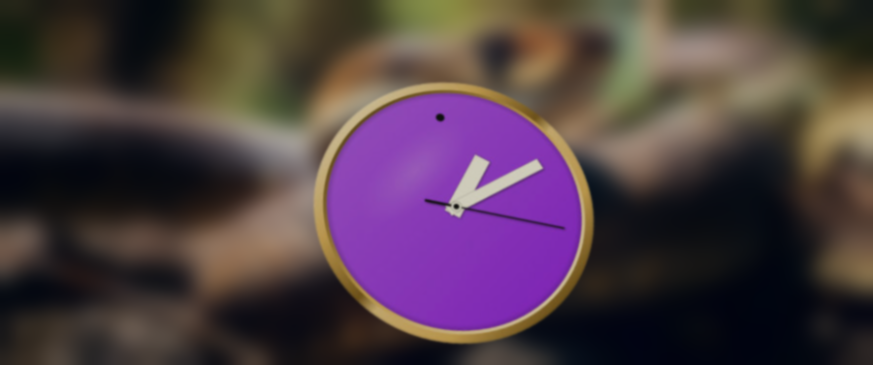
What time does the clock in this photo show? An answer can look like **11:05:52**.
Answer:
**1:11:18**
